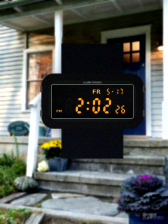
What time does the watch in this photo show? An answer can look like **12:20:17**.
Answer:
**2:02:26**
